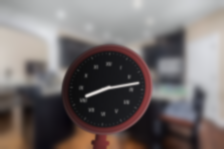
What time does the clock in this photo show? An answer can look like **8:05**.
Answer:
**8:13**
